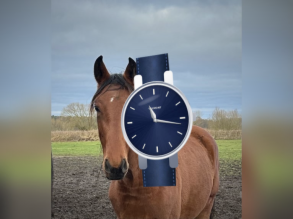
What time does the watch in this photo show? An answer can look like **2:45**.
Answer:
**11:17**
